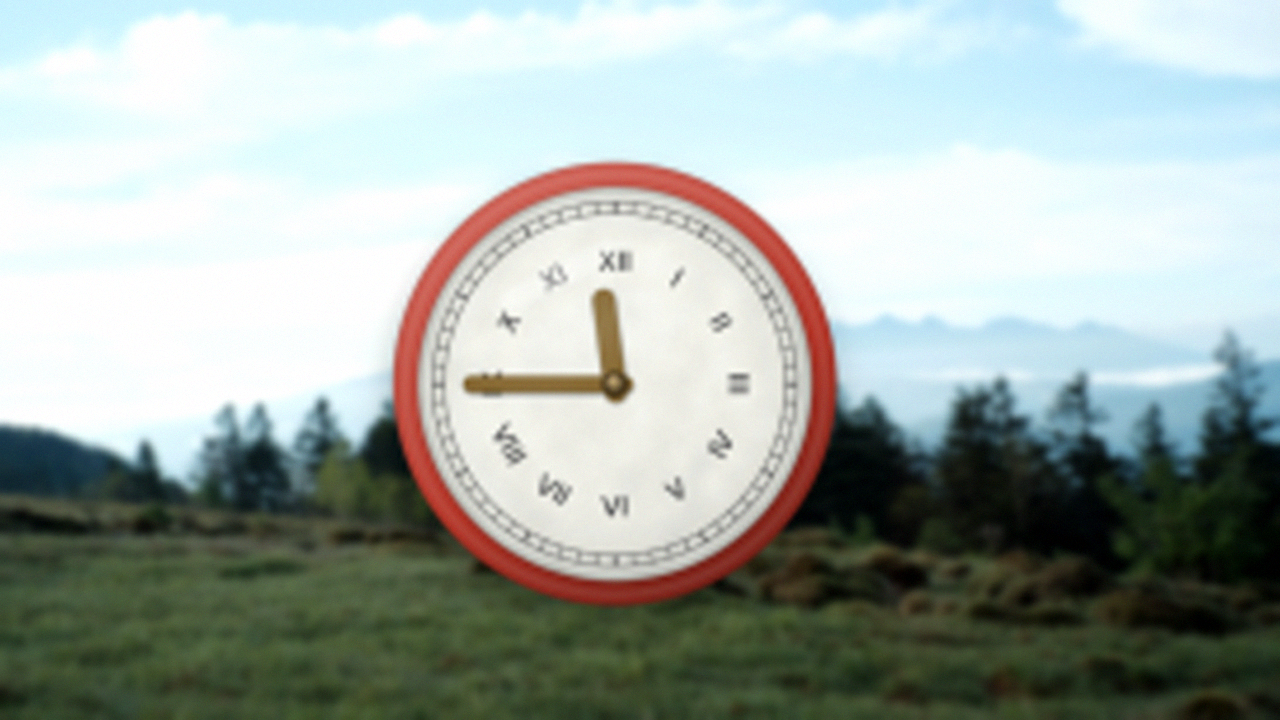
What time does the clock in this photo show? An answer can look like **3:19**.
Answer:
**11:45**
